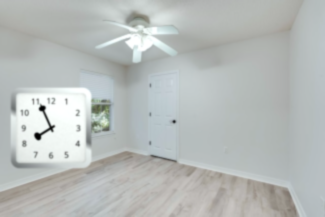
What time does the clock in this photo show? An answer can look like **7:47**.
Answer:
**7:56**
